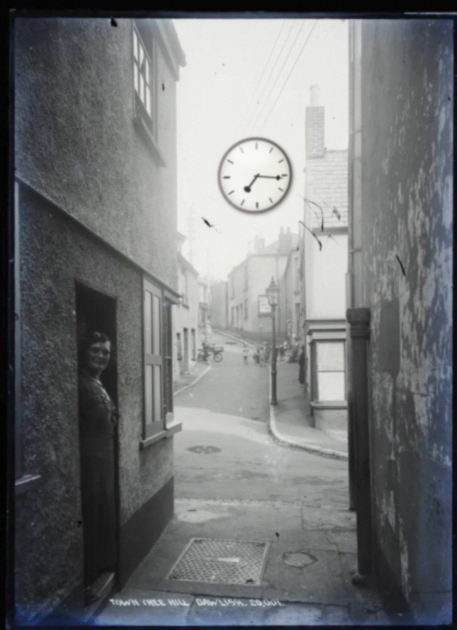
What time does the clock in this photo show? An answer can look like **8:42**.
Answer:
**7:16**
